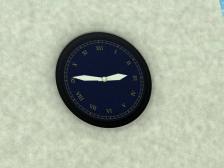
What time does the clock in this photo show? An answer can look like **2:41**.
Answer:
**2:46**
